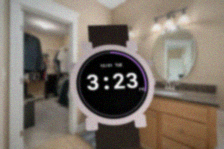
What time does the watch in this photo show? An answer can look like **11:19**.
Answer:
**3:23**
